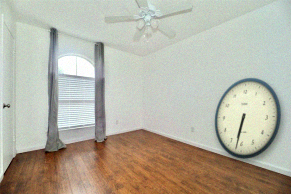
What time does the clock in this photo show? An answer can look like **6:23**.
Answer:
**6:32**
